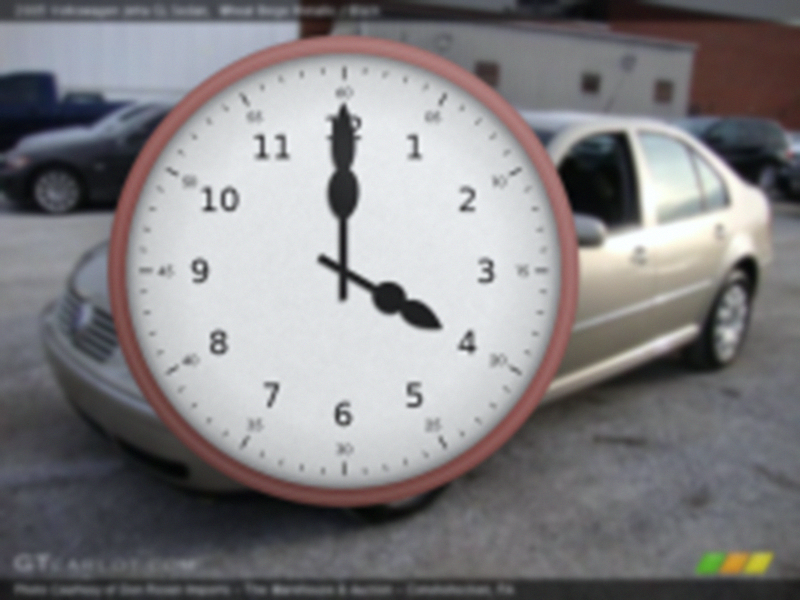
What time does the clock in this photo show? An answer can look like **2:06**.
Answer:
**4:00**
